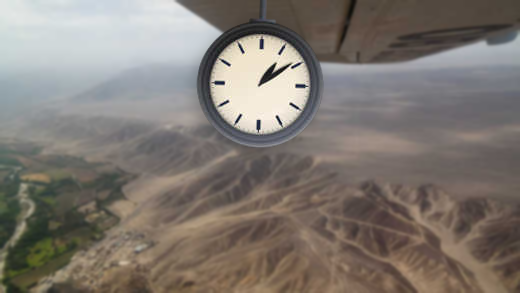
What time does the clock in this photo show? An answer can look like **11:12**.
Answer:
**1:09**
